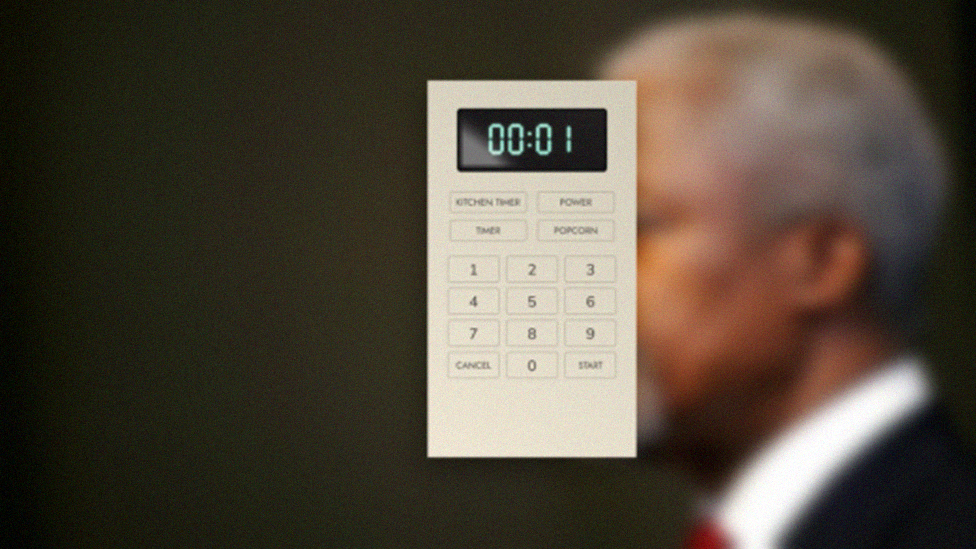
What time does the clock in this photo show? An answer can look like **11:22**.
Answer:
**0:01**
